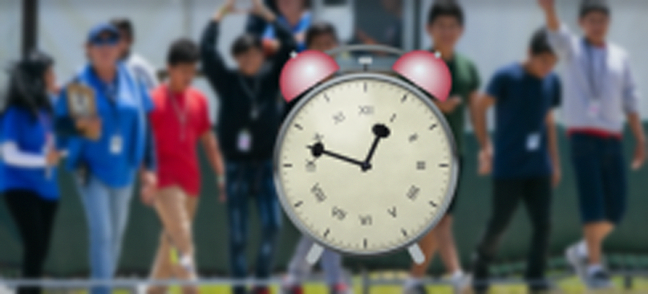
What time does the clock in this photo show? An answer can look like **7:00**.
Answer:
**12:48**
